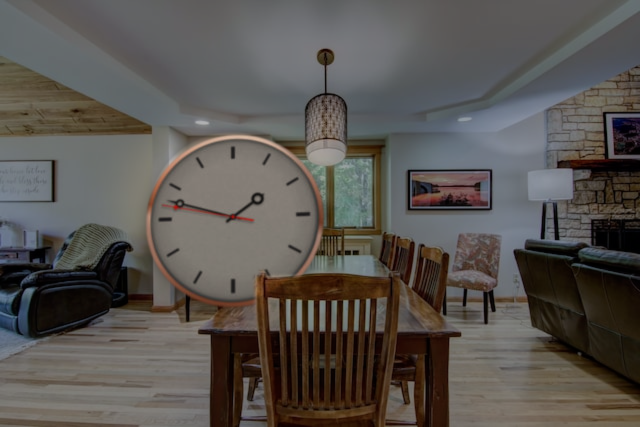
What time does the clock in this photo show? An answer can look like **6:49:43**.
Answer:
**1:47:47**
